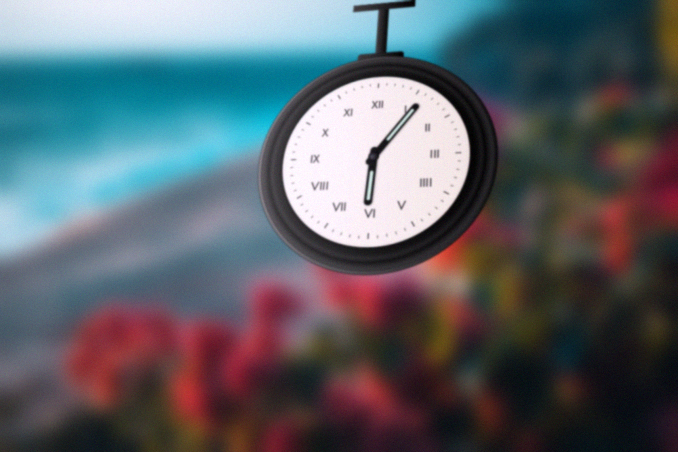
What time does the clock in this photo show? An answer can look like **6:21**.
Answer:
**6:06**
